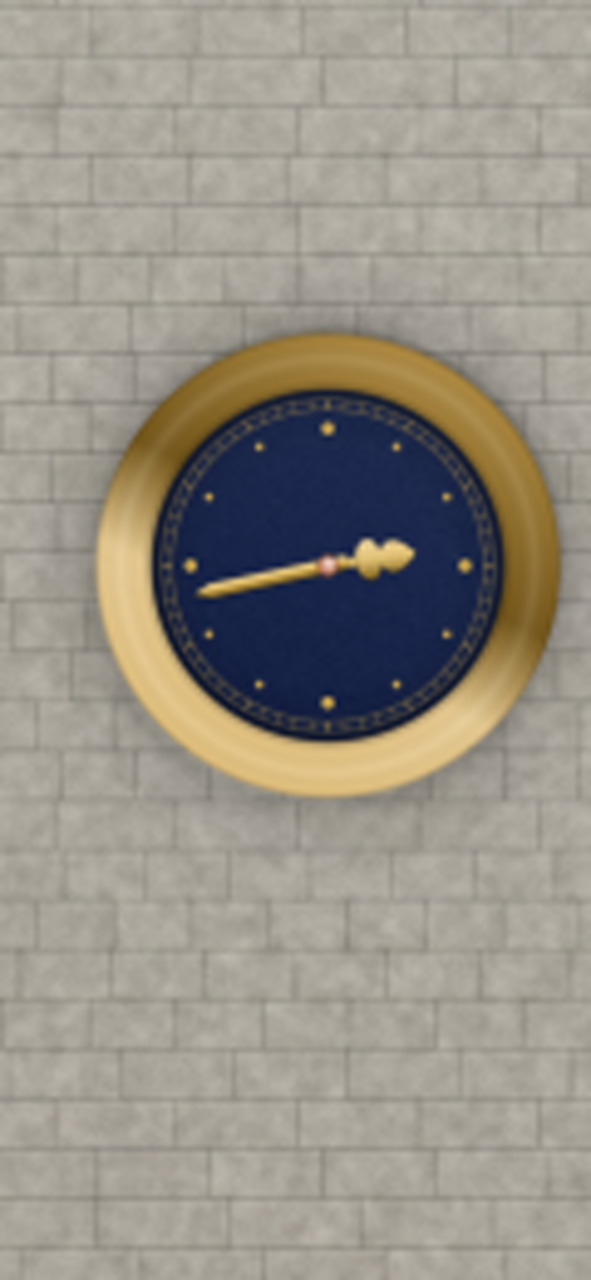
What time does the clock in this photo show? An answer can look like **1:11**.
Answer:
**2:43**
